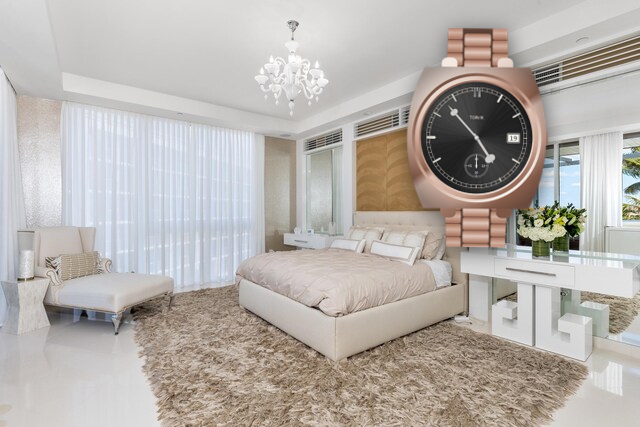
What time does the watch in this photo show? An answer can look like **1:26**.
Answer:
**4:53**
